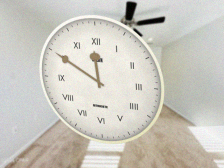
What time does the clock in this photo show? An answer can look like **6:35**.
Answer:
**11:50**
